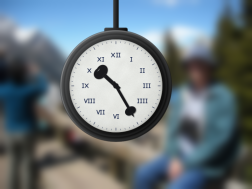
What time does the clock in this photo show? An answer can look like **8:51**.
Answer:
**10:25**
